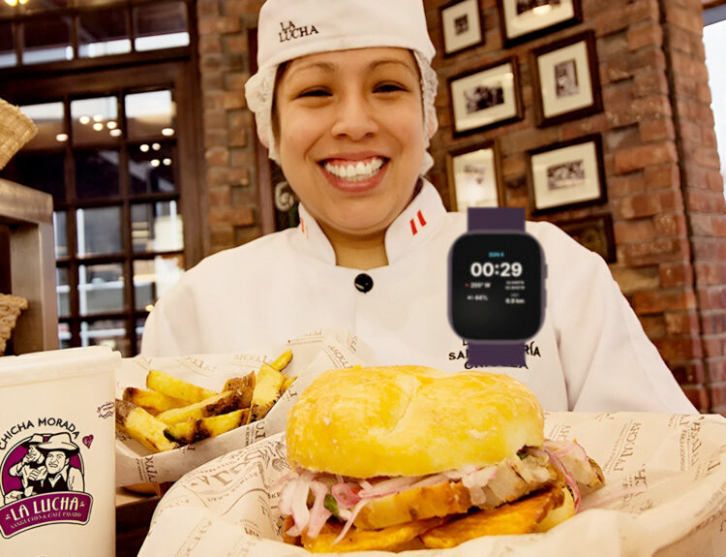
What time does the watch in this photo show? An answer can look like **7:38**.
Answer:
**0:29**
